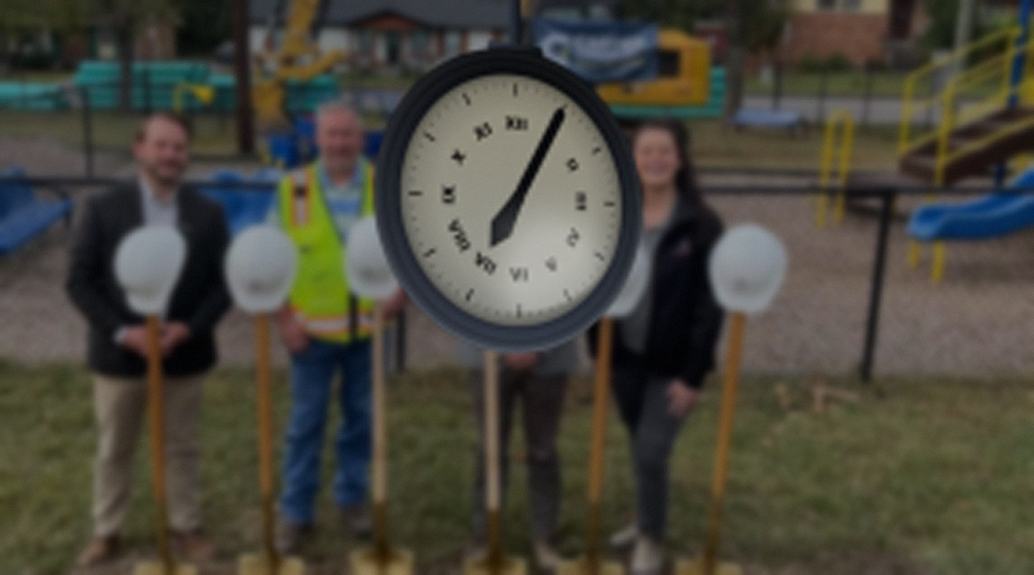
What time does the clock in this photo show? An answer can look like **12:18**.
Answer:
**7:05**
